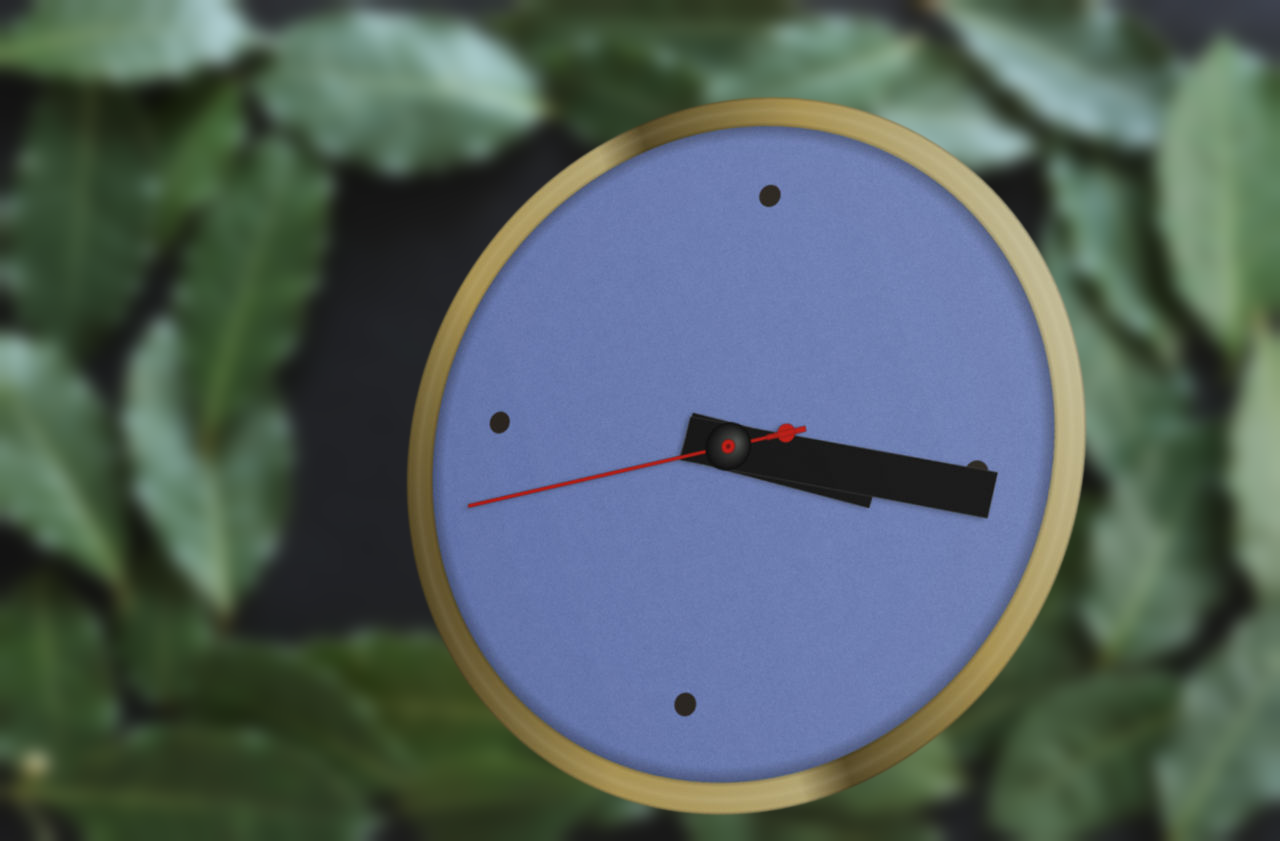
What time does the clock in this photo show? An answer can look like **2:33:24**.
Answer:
**3:15:42**
